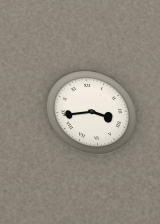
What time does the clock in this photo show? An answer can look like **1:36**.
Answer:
**3:44**
